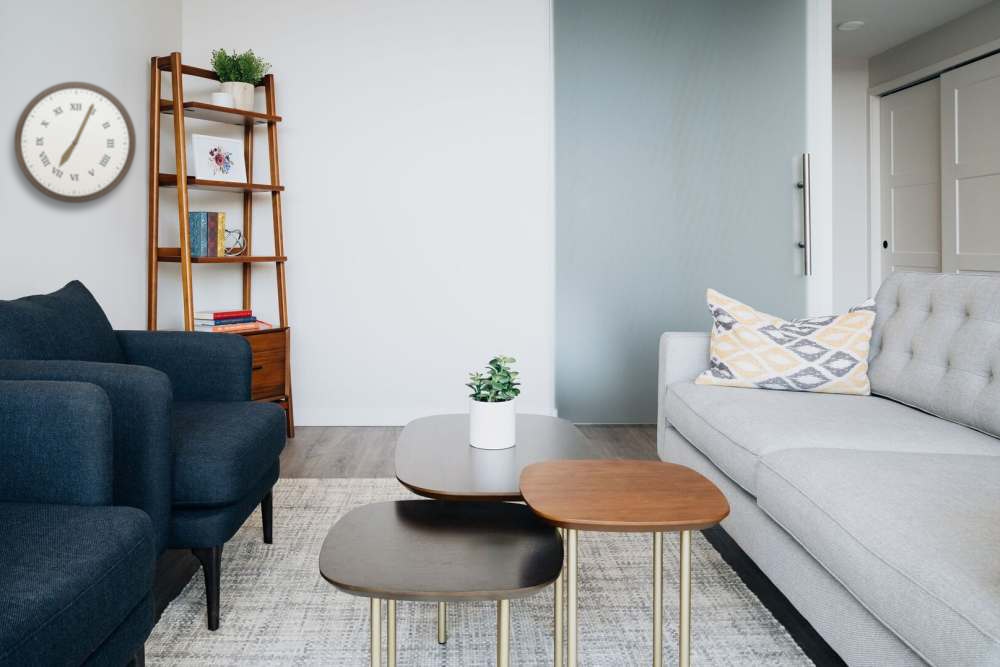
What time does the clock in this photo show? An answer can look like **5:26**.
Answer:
**7:04**
